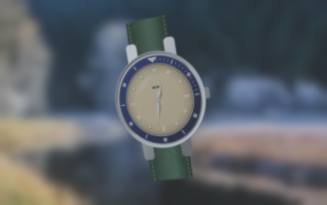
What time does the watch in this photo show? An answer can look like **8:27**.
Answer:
**12:32**
